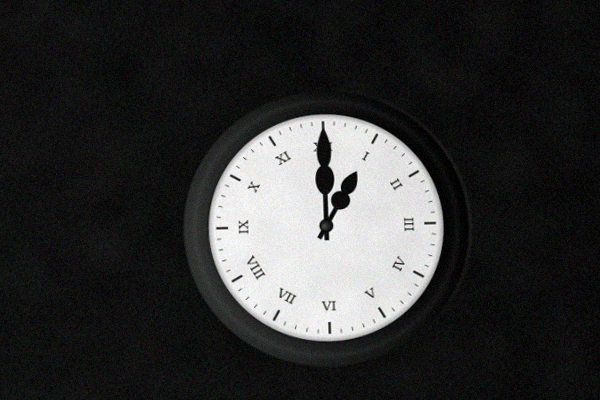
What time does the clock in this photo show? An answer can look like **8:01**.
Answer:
**1:00**
